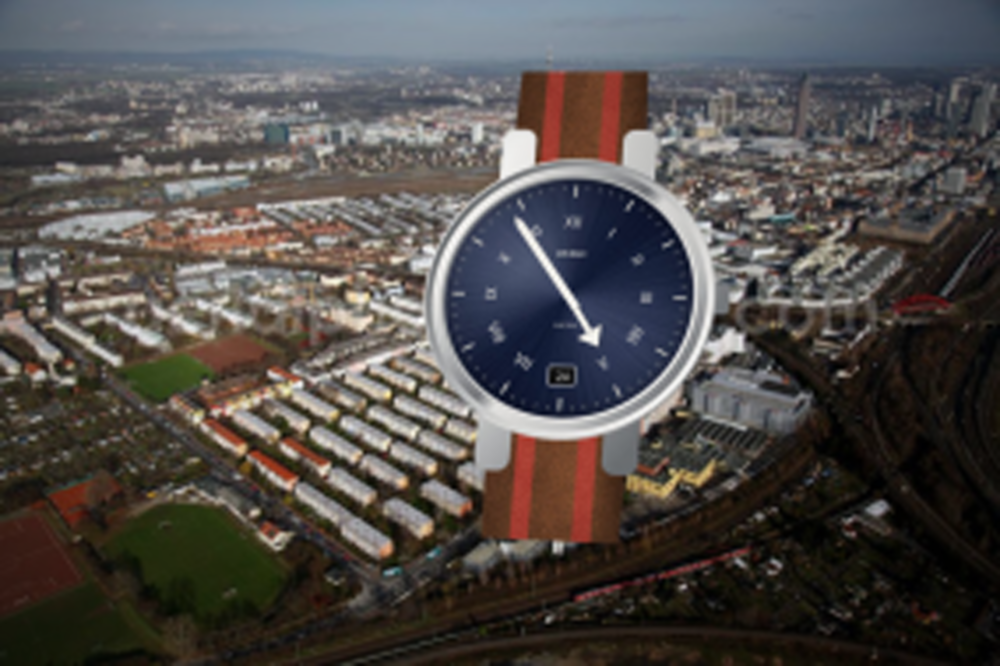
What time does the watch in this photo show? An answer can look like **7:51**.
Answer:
**4:54**
